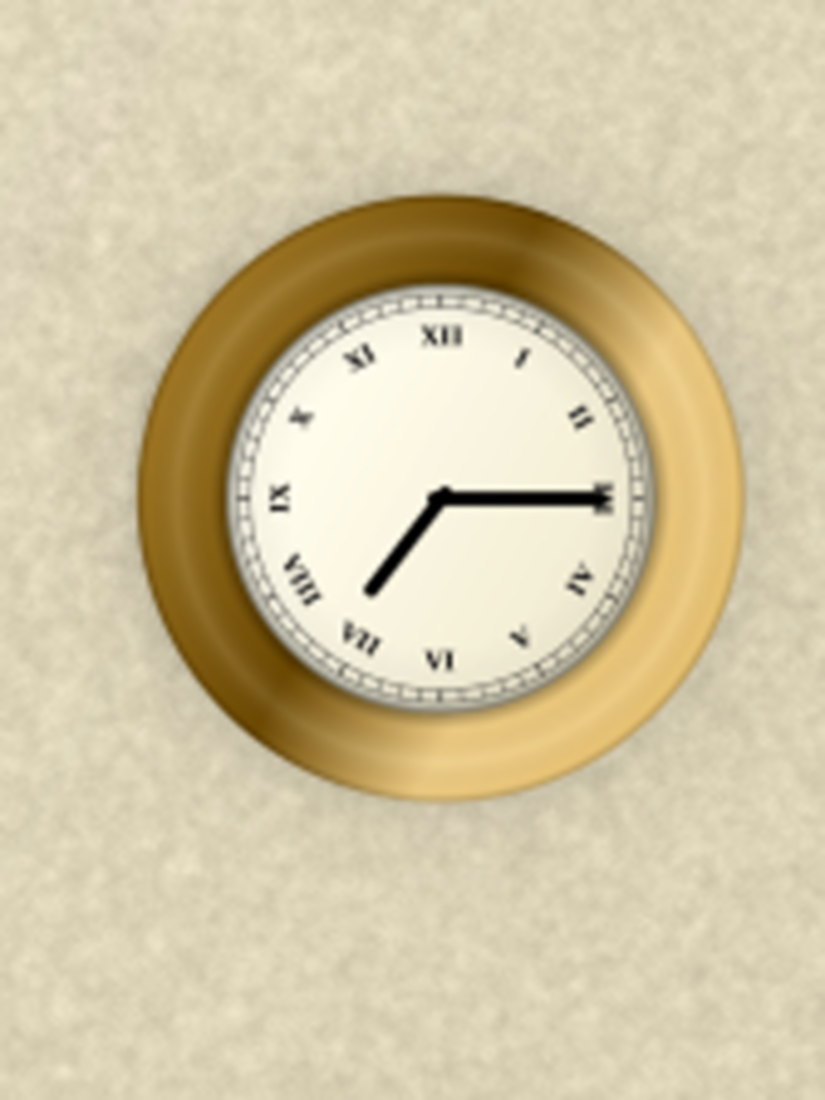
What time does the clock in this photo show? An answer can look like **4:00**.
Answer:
**7:15**
